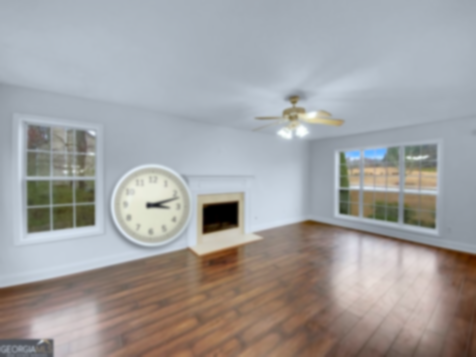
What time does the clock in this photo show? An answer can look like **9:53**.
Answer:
**3:12**
